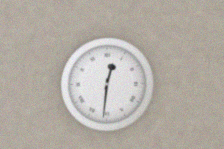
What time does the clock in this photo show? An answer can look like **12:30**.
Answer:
**12:31**
